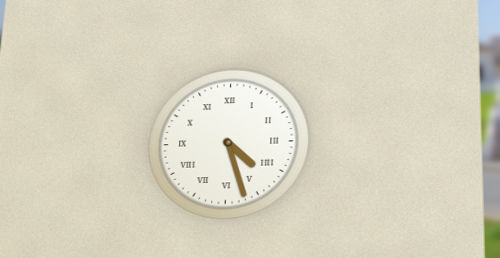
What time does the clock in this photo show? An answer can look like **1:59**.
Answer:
**4:27**
